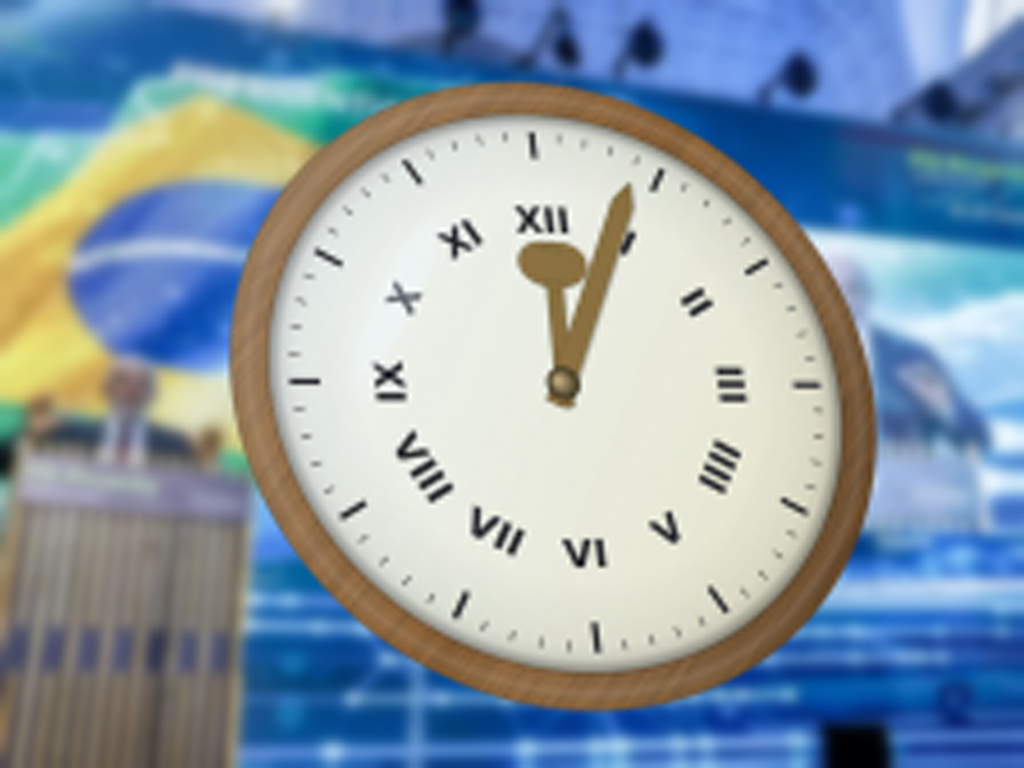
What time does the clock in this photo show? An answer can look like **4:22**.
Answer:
**12:04**
